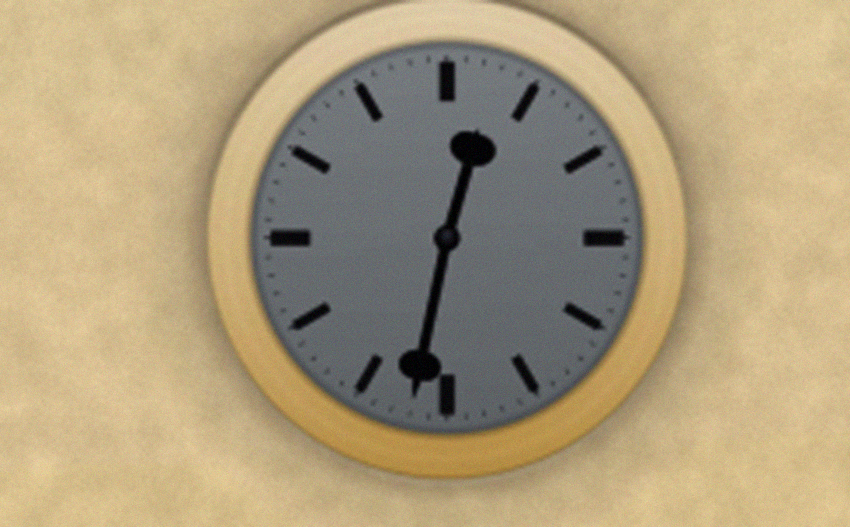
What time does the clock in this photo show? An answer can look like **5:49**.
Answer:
**12:32**
